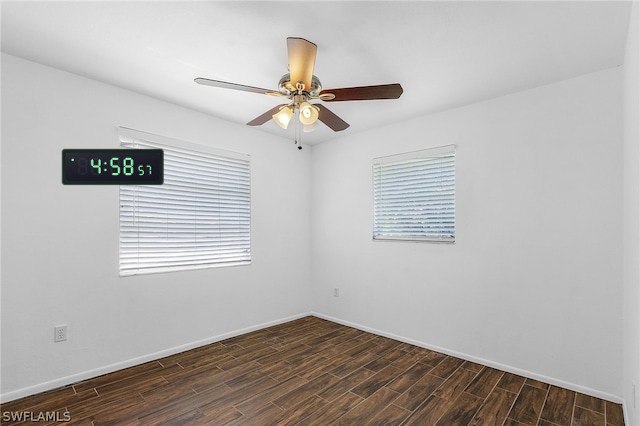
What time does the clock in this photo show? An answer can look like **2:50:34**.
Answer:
**4:58:57**
